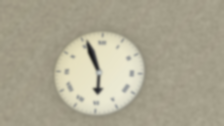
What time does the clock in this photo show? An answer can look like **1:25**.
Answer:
**5:56**
